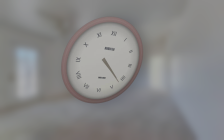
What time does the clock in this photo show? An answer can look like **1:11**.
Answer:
**4:22**
